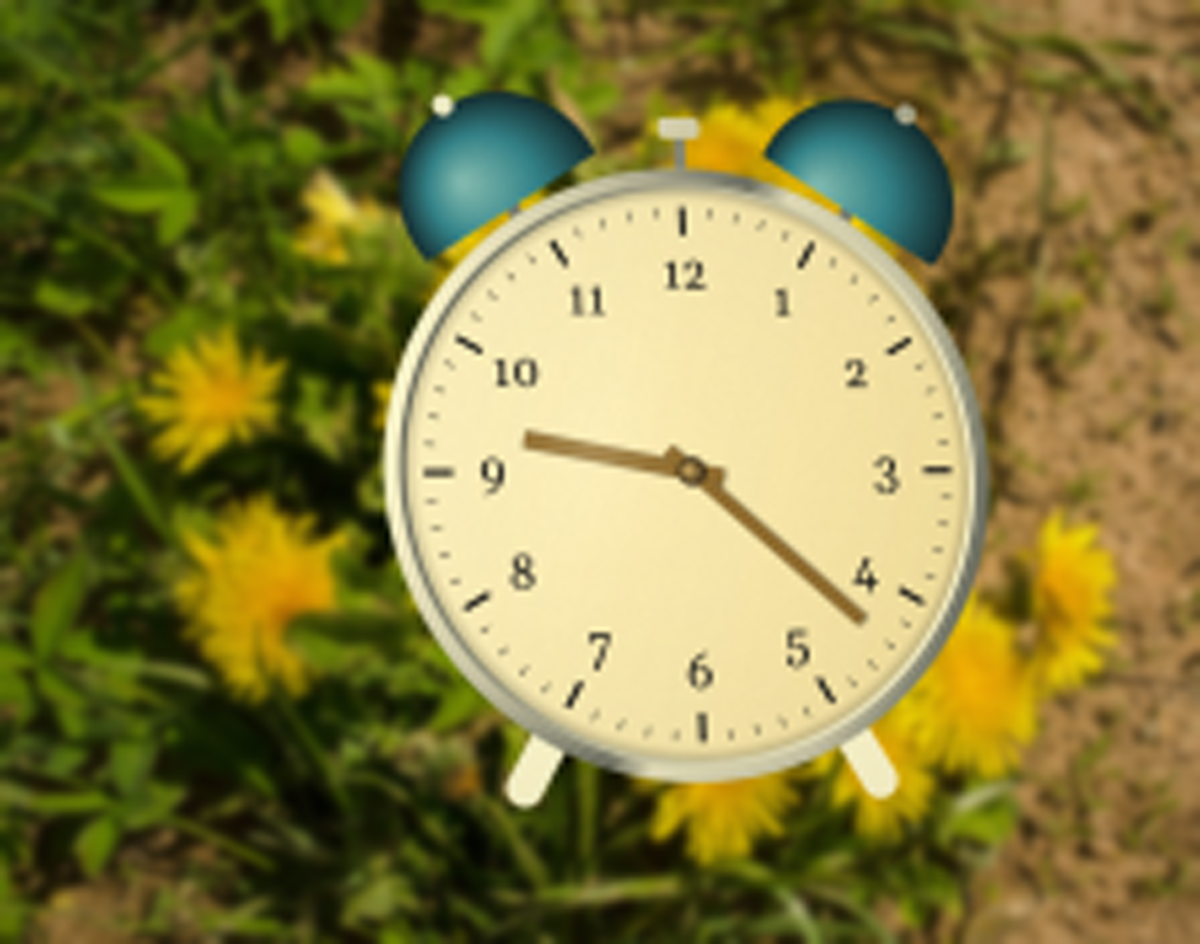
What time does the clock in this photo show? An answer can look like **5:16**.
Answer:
**9:22**
